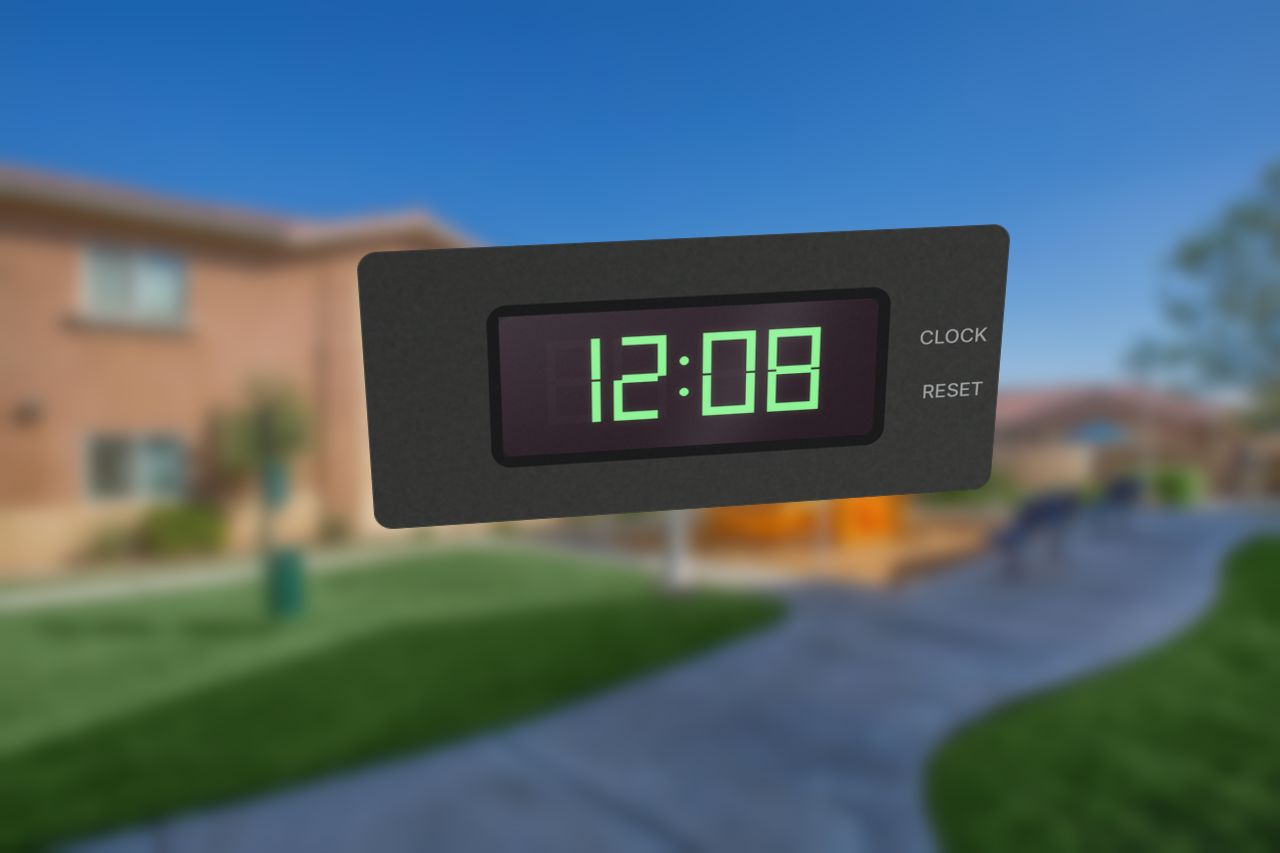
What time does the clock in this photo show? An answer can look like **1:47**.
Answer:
**12:08**
